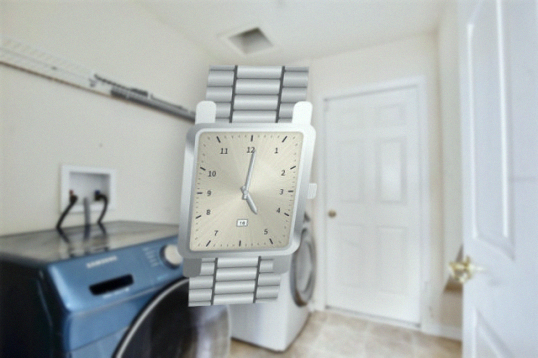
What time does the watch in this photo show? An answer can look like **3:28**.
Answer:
**5:01**
